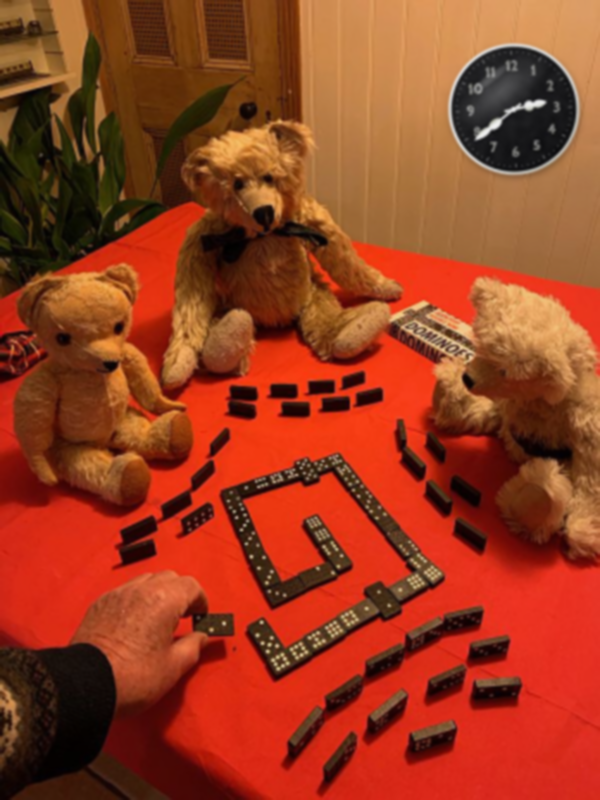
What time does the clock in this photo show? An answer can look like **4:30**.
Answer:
**2:39**
